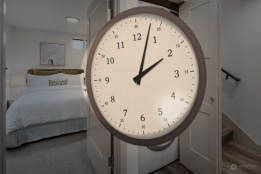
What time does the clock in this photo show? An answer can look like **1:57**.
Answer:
**2:03**
